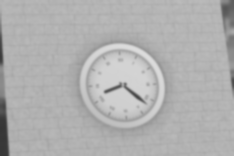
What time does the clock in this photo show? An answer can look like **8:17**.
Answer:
**8:22**
